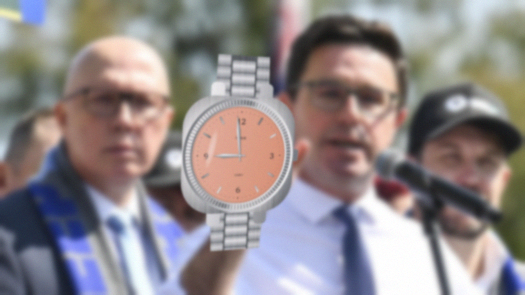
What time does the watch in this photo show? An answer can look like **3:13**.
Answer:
**8:59**
